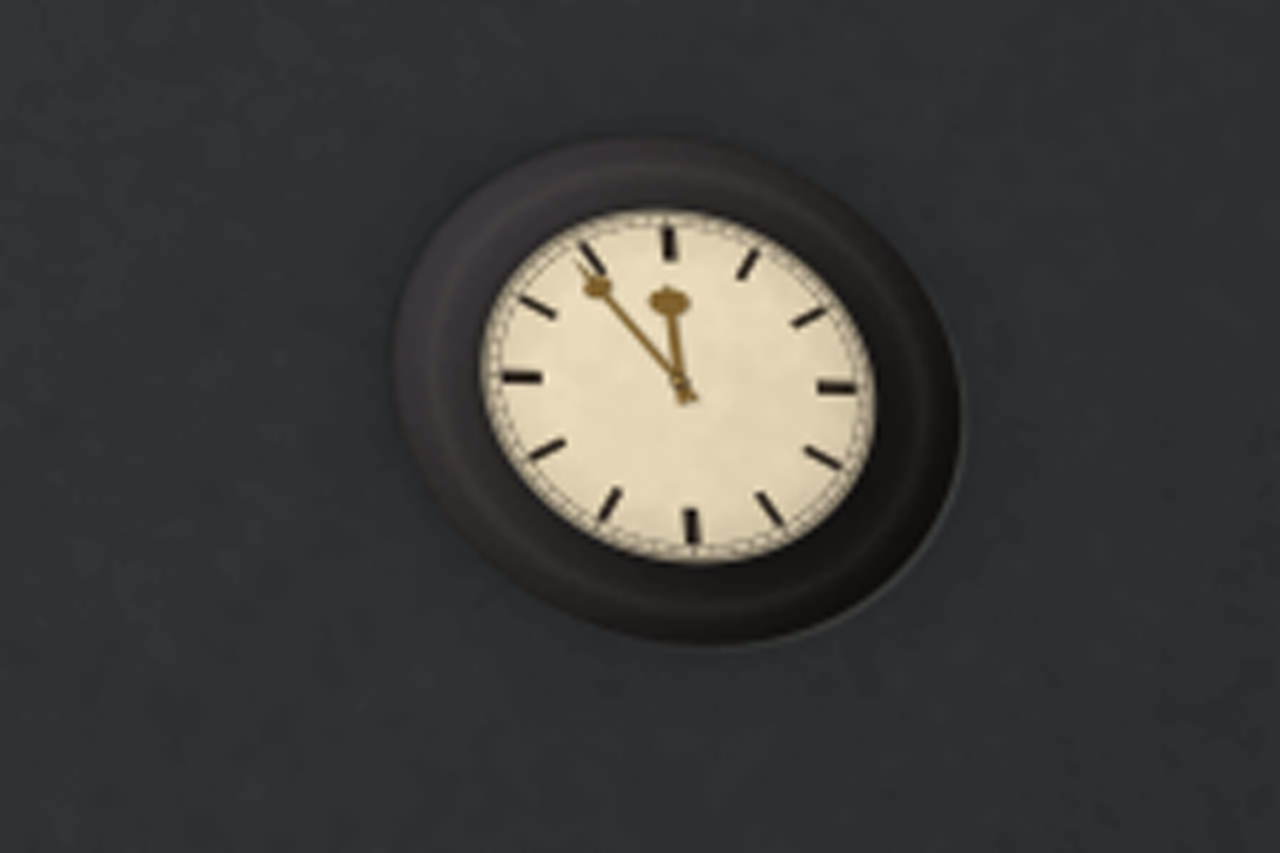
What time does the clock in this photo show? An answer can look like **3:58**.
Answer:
**11:54**
